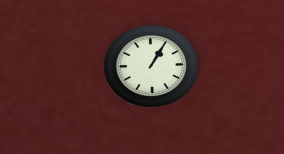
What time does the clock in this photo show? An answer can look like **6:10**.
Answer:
**1:05**
